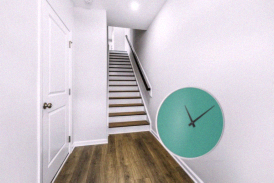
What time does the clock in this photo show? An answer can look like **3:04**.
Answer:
**11:09**
